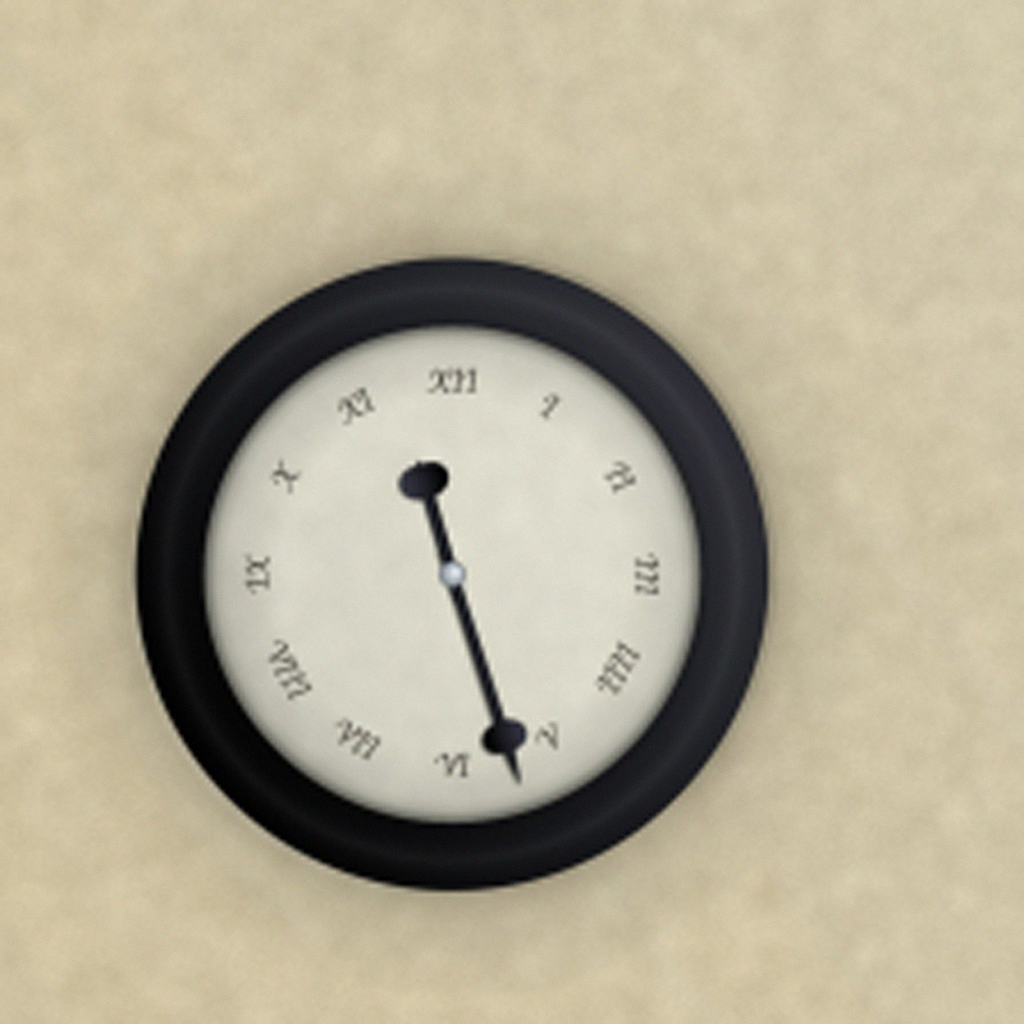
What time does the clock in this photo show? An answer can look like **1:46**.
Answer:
**11:27**
